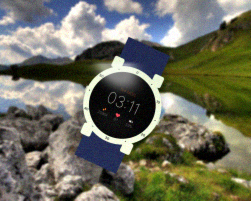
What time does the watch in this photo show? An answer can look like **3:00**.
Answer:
**3:11**
